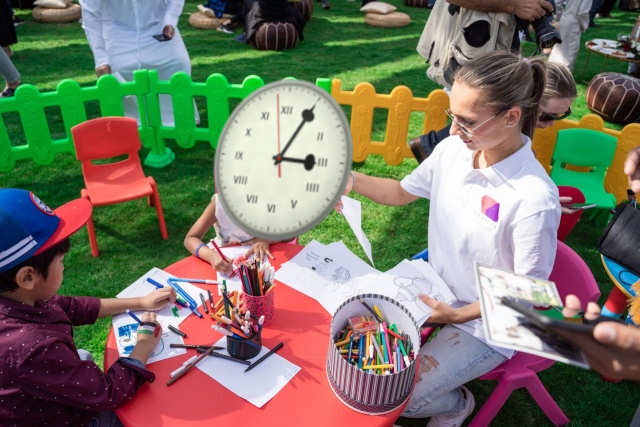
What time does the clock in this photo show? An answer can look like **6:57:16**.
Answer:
**3:04:58**
